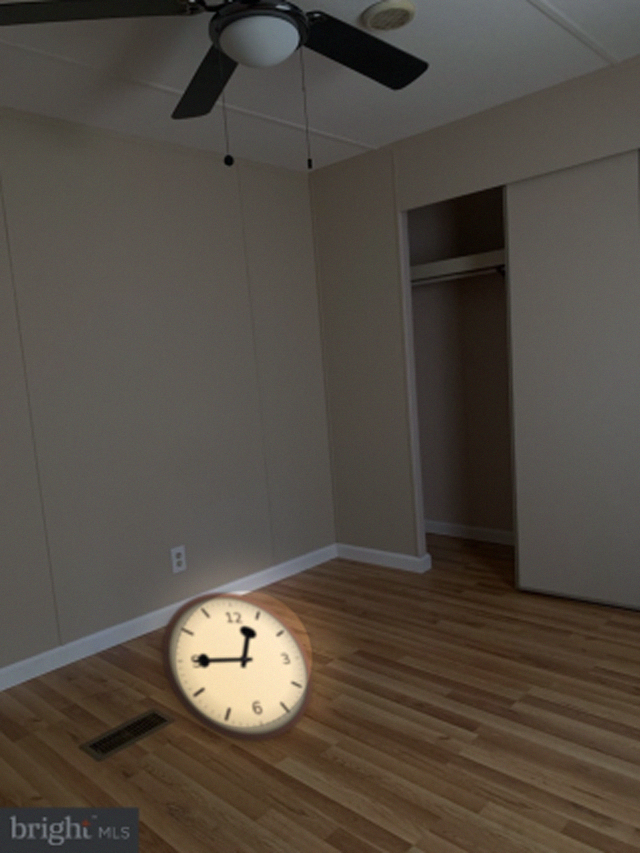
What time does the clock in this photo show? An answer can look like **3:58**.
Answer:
**12:45**
